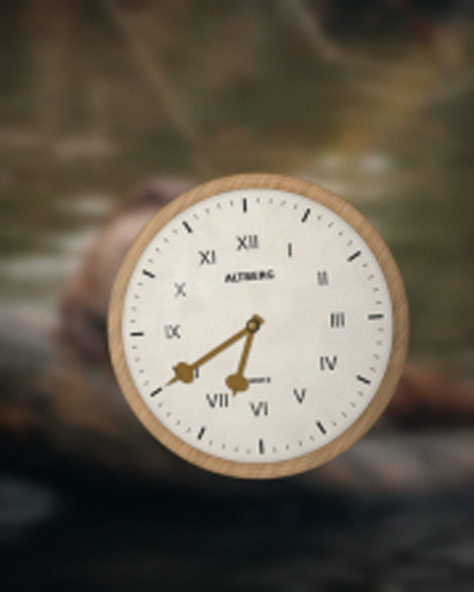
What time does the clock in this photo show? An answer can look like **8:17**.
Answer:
**6:40**
